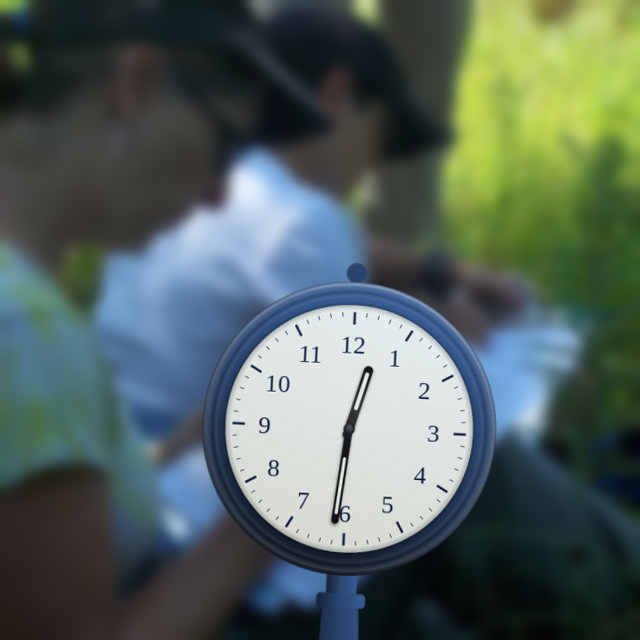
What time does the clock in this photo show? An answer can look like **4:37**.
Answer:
**12:31**
